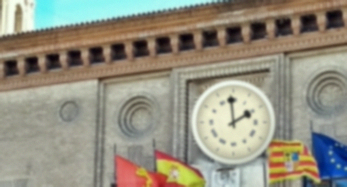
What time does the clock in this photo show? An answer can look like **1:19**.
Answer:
**1:59**
